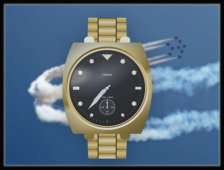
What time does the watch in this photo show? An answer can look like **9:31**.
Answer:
**7:37**
